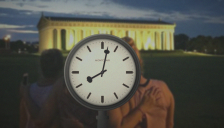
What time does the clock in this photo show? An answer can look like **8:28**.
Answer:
**8:02**
